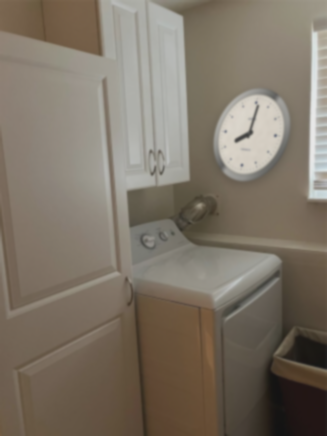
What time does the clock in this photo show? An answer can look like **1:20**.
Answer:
**8:01**
